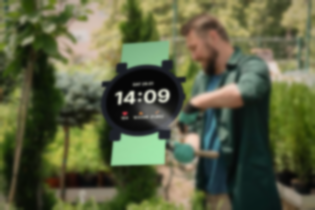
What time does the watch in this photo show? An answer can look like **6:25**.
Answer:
**14:09**
